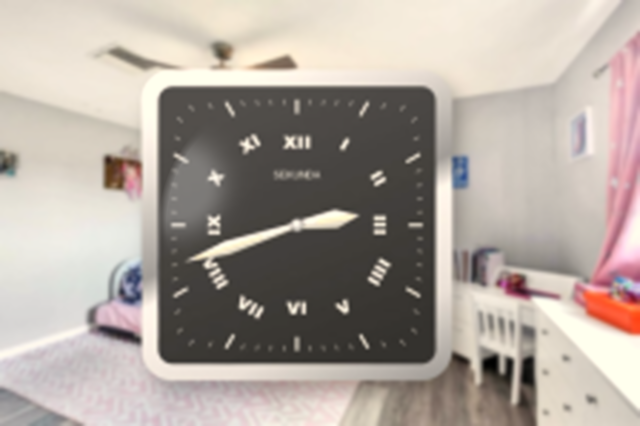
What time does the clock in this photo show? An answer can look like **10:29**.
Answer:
**2:42**
